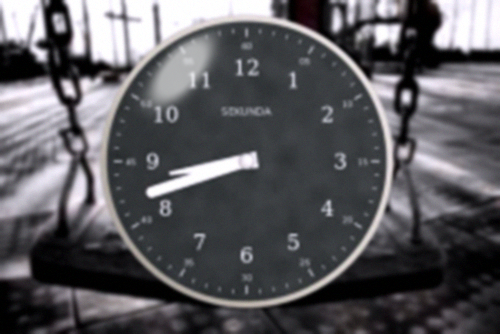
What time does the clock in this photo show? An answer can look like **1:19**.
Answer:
**8:42**
